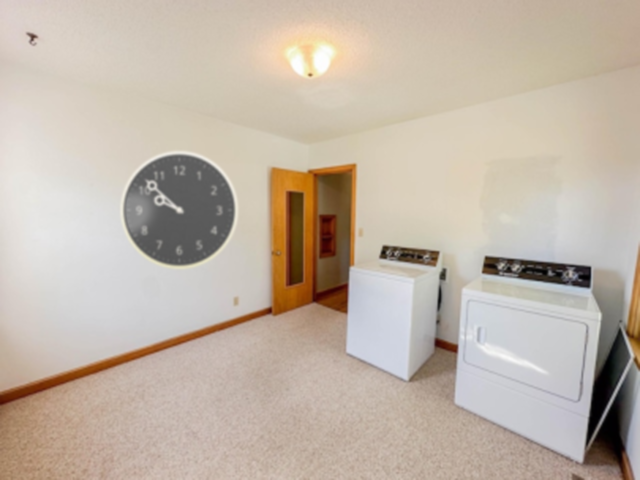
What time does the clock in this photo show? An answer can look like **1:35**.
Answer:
**9:52**
